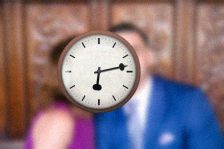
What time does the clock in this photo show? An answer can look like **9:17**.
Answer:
**6:13**
